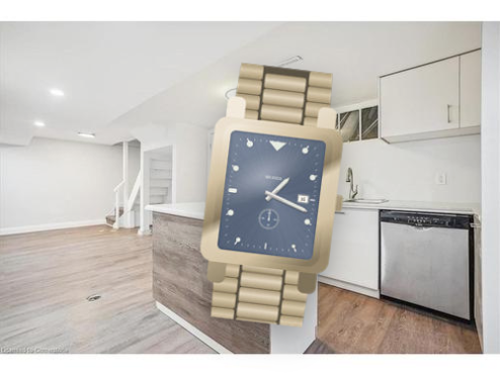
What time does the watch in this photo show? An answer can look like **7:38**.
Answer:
**1:18**
